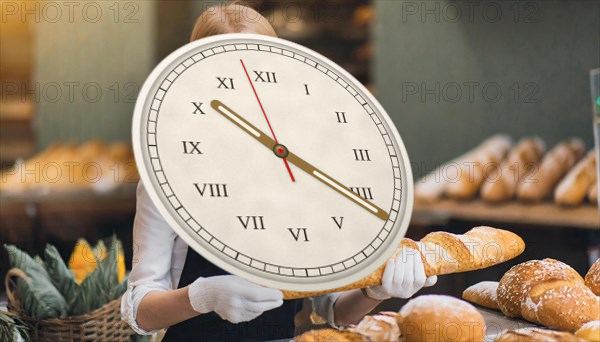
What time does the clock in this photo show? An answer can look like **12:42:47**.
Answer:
**10:20:58**
